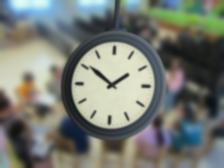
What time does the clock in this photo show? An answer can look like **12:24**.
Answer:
**1:51**
